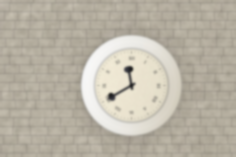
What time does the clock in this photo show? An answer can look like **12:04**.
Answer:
**11:40**
